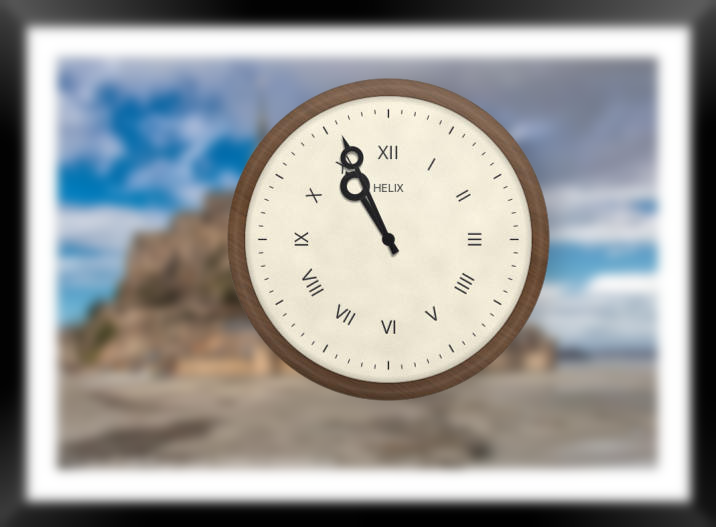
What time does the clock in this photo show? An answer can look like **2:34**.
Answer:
**10:56**
